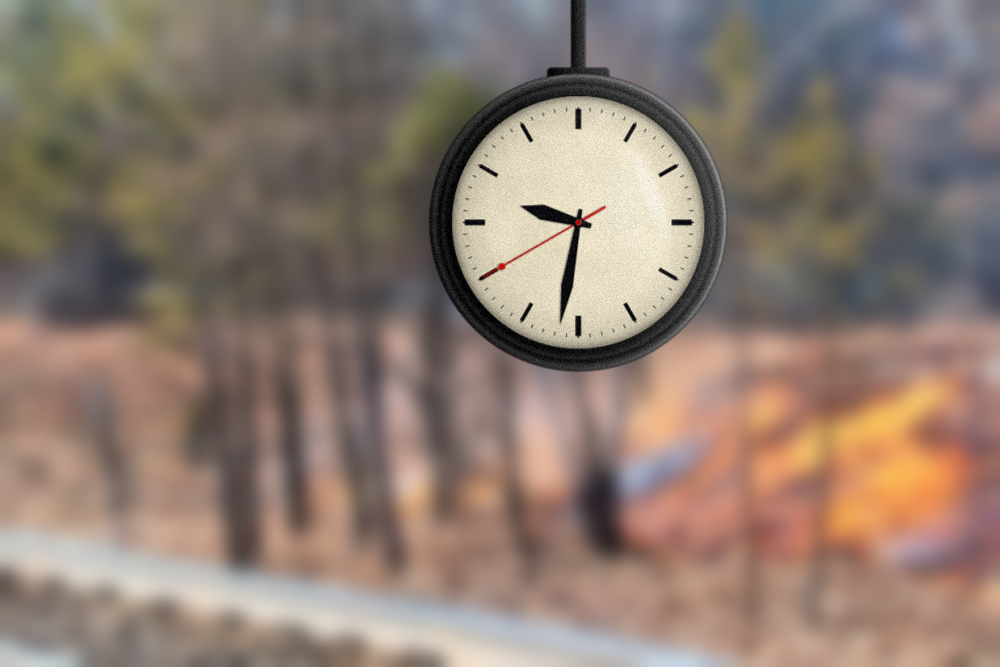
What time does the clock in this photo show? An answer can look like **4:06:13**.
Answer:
**9:31:40**
